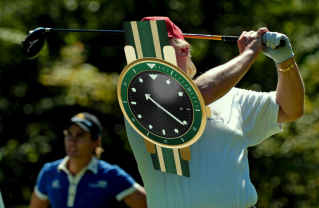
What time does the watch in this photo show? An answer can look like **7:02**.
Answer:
**10:21**
